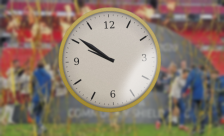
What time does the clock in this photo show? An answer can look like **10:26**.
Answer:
**9:51**
